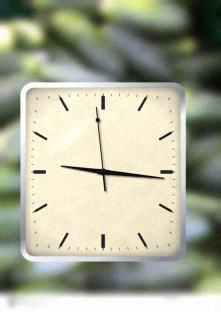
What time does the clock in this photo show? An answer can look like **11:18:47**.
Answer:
**9:15:59**
